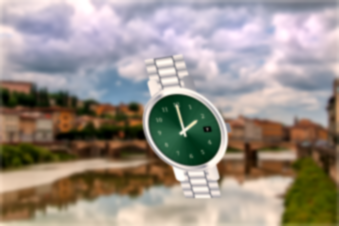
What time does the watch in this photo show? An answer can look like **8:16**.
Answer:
**2:00**
